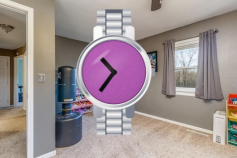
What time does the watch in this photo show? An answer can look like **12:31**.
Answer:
**10:36**
